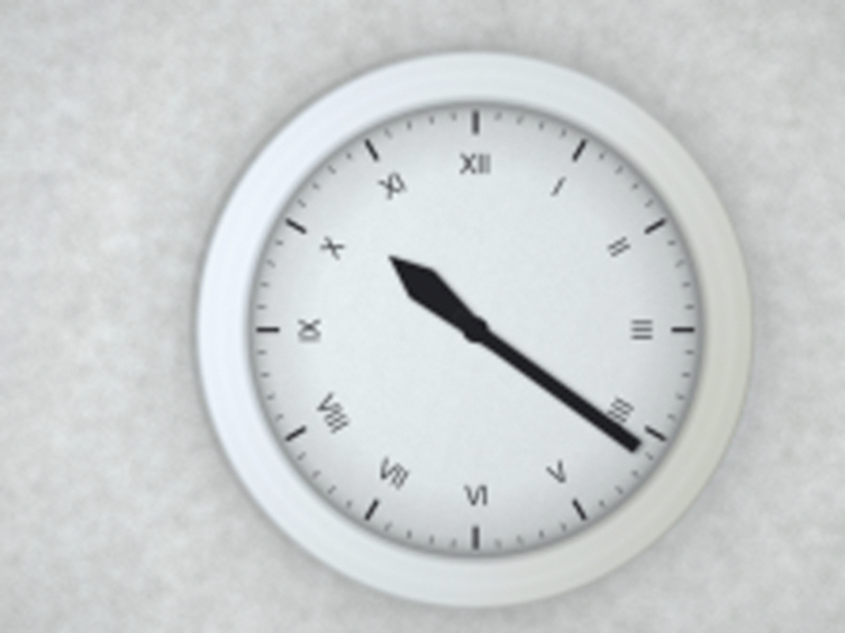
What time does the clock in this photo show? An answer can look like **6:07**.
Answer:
**10:21**
